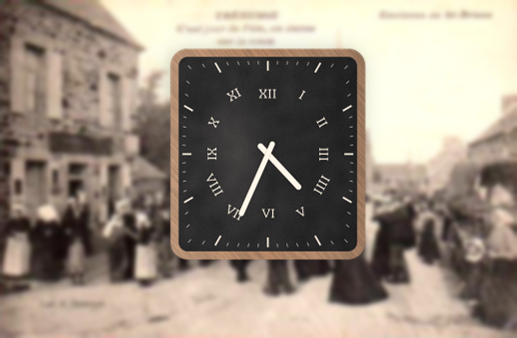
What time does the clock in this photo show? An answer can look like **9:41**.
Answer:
**4:34**
